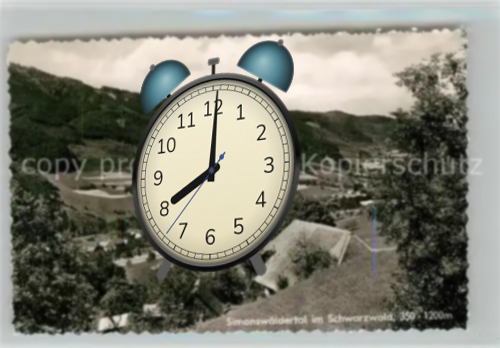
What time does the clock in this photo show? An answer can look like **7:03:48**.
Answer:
**8:00:37**
